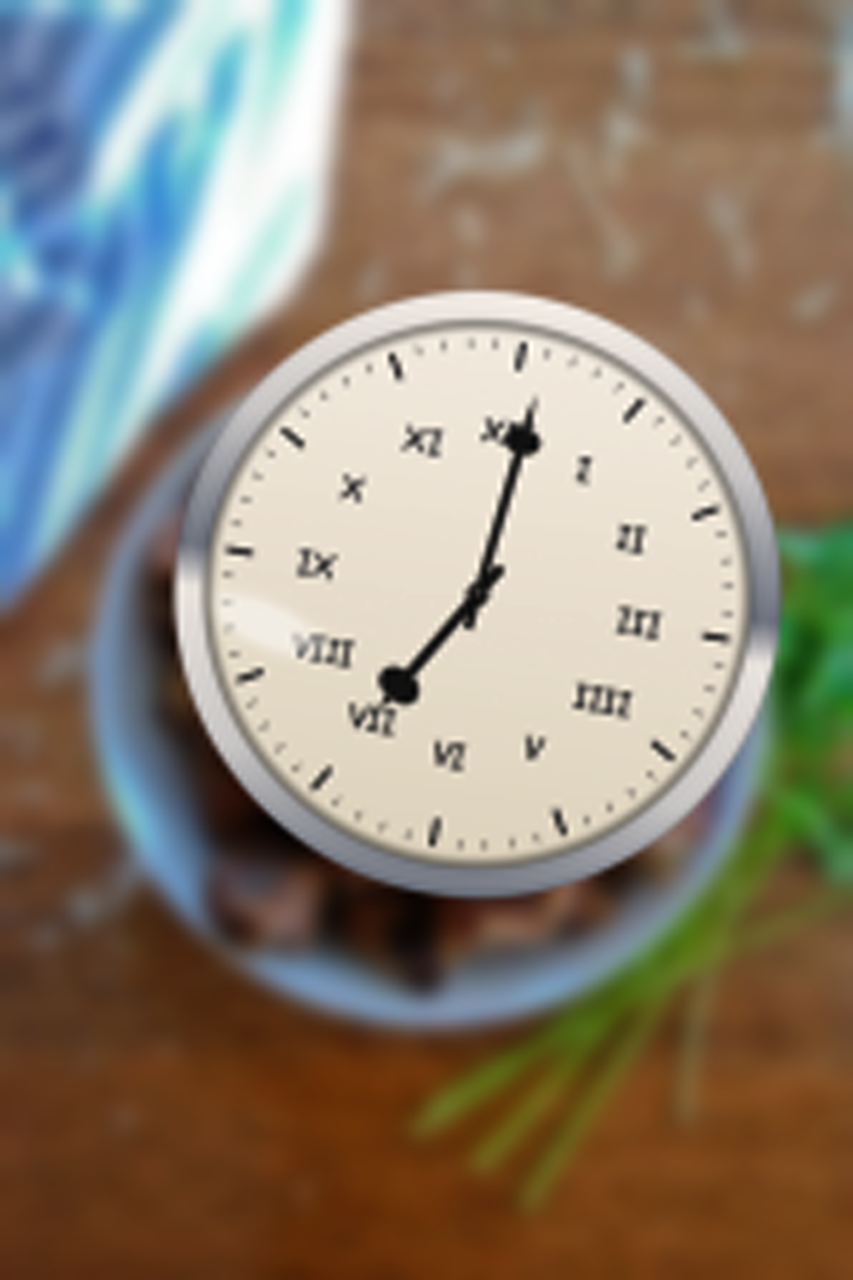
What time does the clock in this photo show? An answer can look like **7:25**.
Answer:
**7:01**
